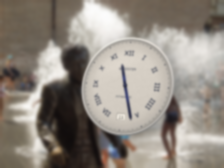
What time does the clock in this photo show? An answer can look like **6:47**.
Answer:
**11:27**
